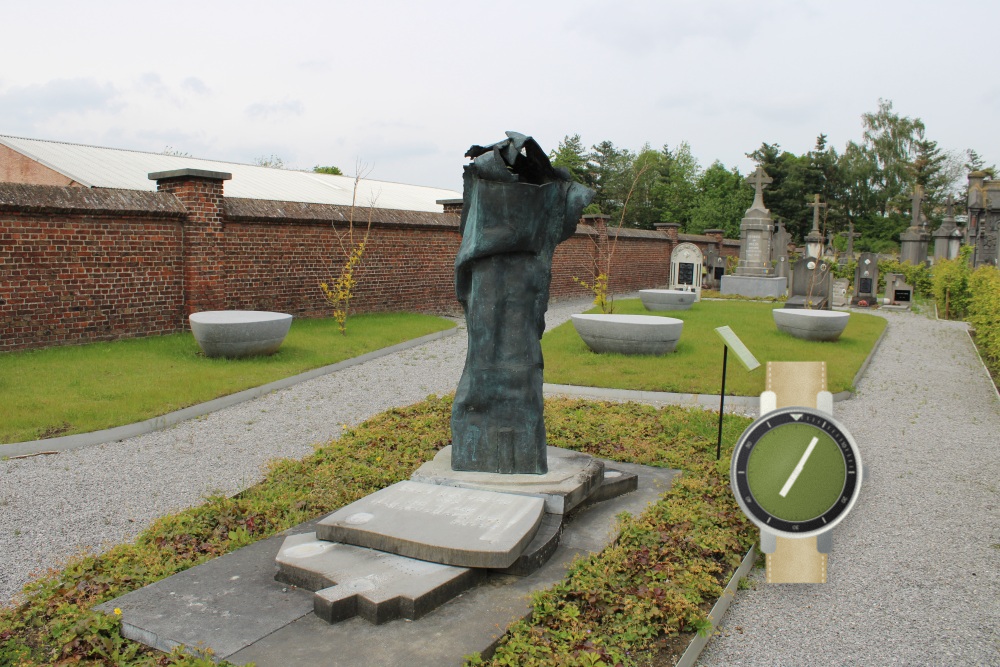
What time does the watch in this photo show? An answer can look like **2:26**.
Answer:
**7:05**
